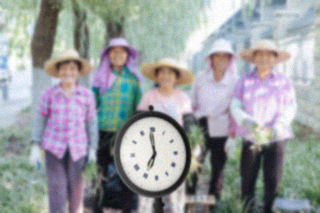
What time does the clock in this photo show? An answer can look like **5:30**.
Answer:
**6:59**
